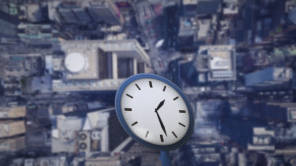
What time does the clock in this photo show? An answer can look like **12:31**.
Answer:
**1:28**
